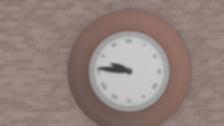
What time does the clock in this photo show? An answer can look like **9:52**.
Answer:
**9:46**
